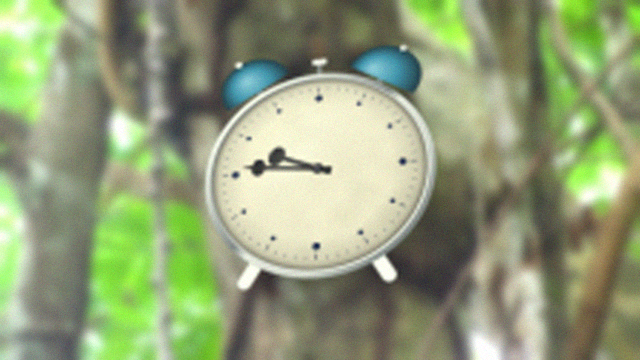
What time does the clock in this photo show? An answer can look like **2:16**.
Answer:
**9:46**
